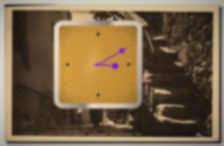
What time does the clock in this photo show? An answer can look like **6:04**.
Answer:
**3:10**
